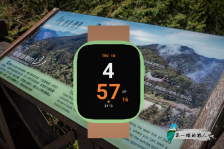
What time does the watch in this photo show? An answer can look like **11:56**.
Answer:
**4:57**
